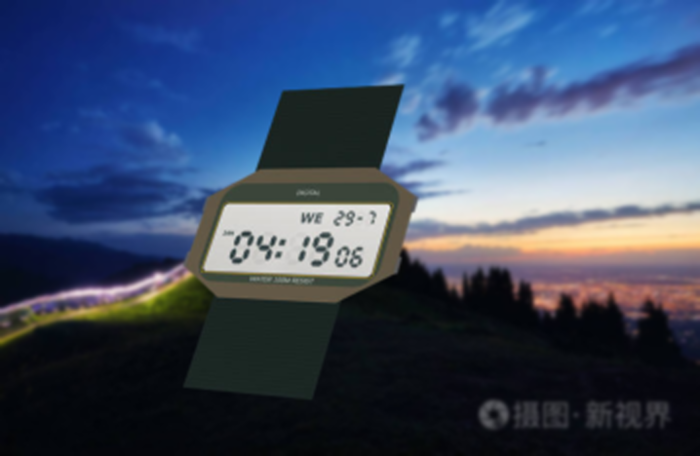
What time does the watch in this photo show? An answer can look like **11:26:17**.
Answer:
**4:19:06**
